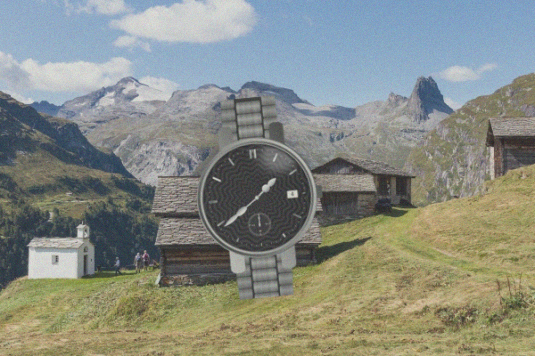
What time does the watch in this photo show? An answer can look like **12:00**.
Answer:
**1:39**
